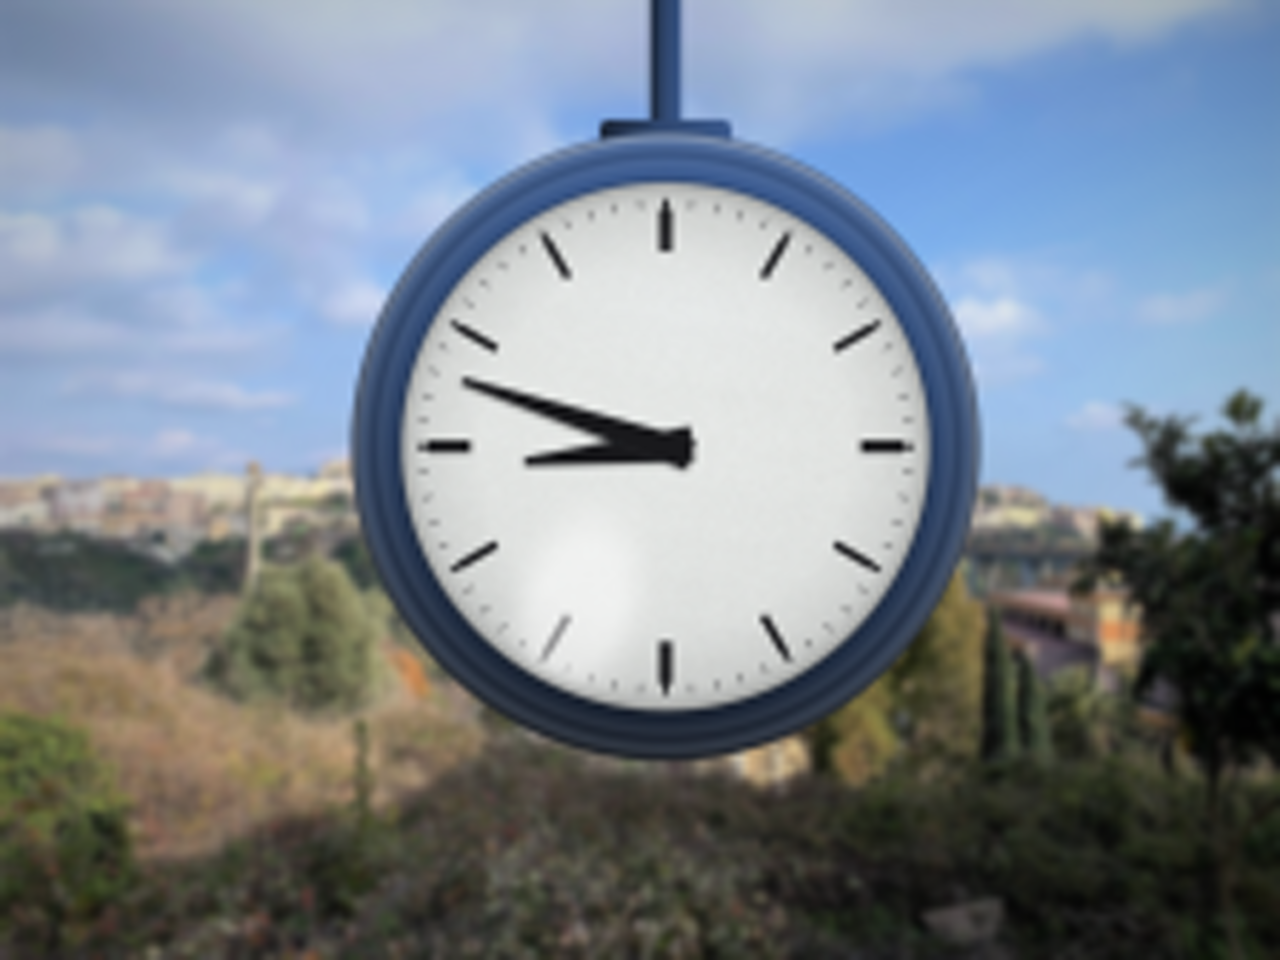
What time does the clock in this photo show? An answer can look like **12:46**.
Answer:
**8:48**
